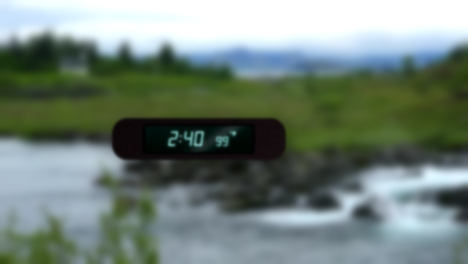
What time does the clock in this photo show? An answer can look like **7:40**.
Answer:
**2:40**
